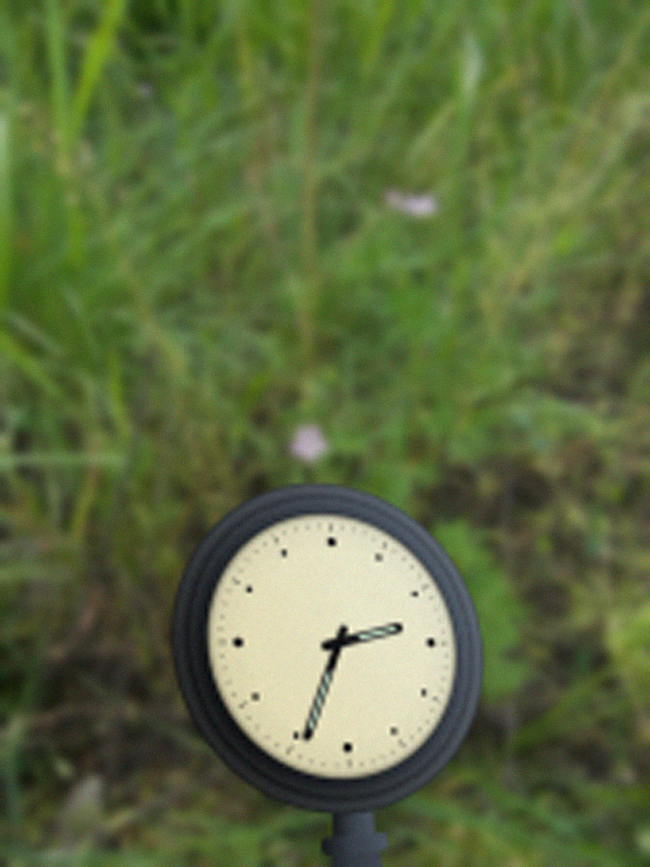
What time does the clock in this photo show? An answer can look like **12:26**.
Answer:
**2:34**
